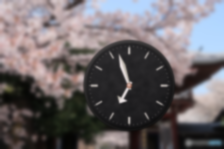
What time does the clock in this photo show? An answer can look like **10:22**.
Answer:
**6:57**
